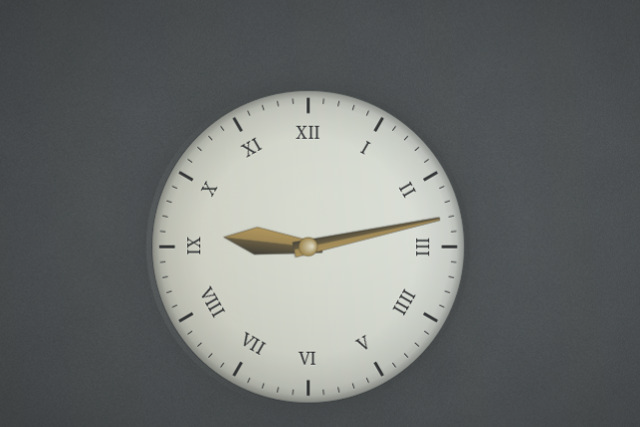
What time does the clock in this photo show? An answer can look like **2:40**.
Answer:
**9:13**
